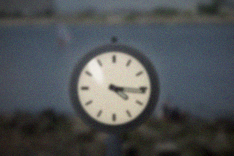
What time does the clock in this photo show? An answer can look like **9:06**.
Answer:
**4:16**
